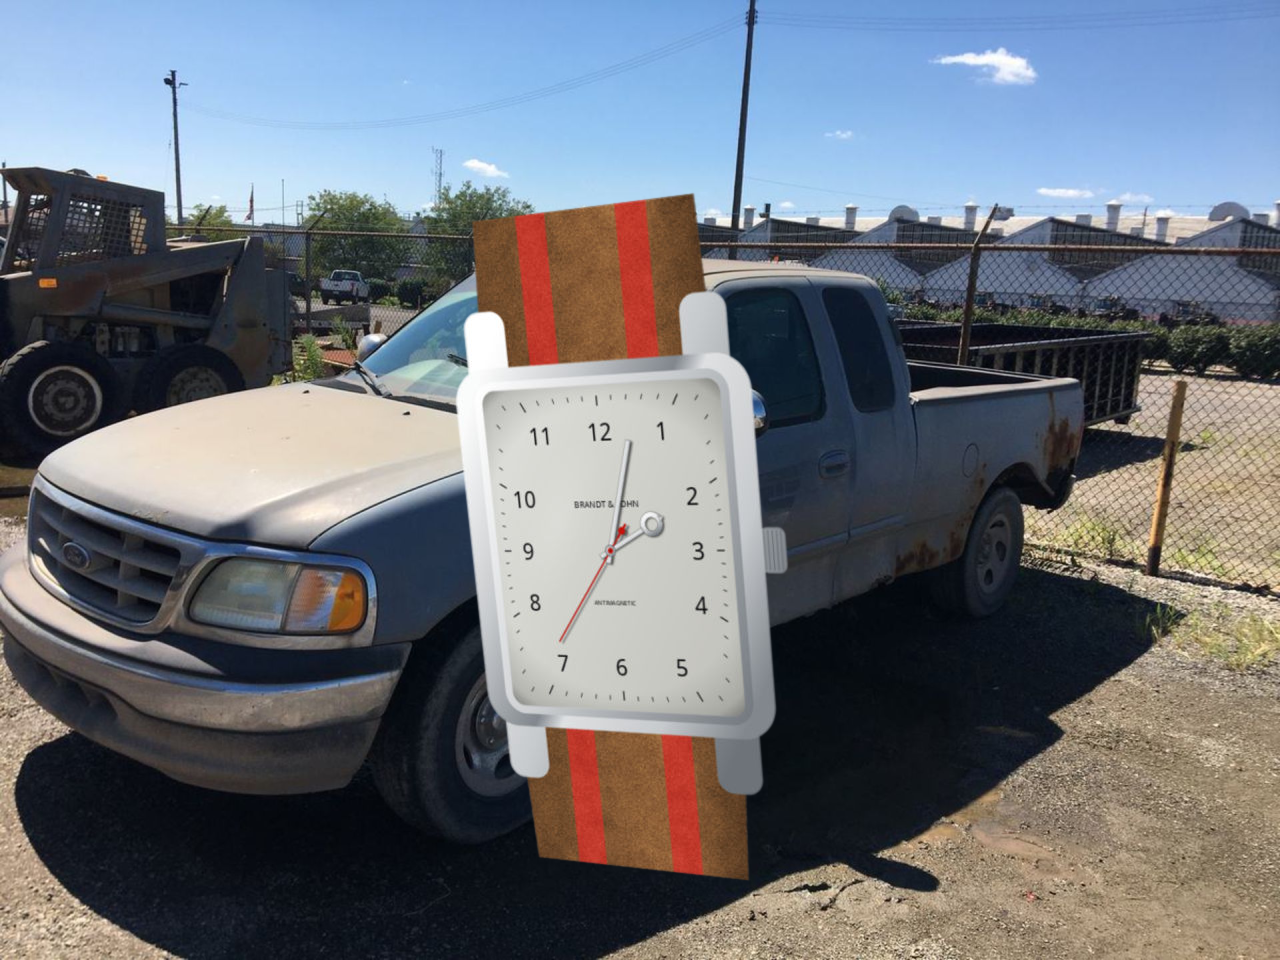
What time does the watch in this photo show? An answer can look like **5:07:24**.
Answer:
**2:02:36**
